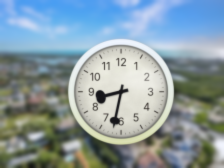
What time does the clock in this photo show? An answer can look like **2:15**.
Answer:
**8:32**
